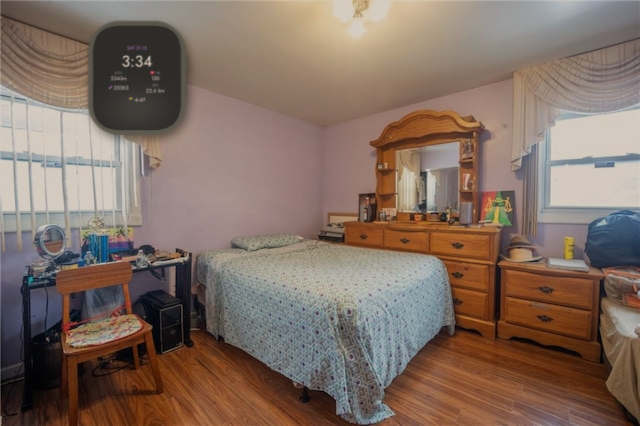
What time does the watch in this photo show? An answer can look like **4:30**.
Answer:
**3:34**
